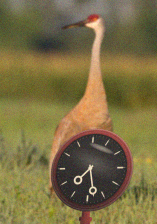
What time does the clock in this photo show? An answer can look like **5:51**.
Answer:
**7:28**
